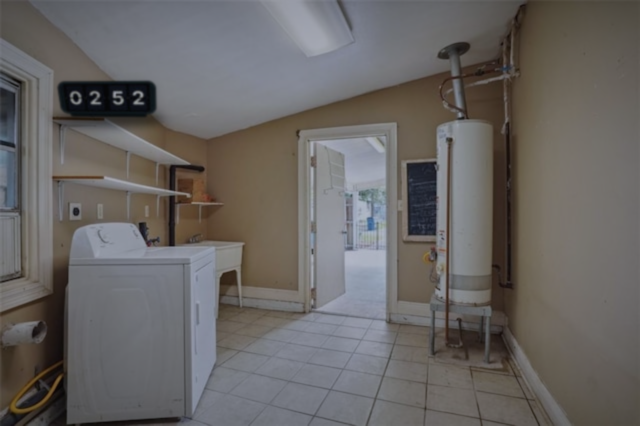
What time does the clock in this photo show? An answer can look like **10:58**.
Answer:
**2:52**
